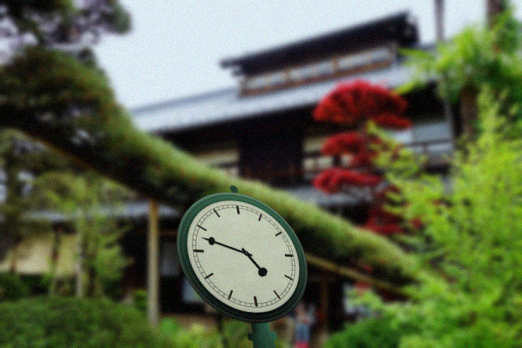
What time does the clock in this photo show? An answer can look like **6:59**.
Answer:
**4:48**
